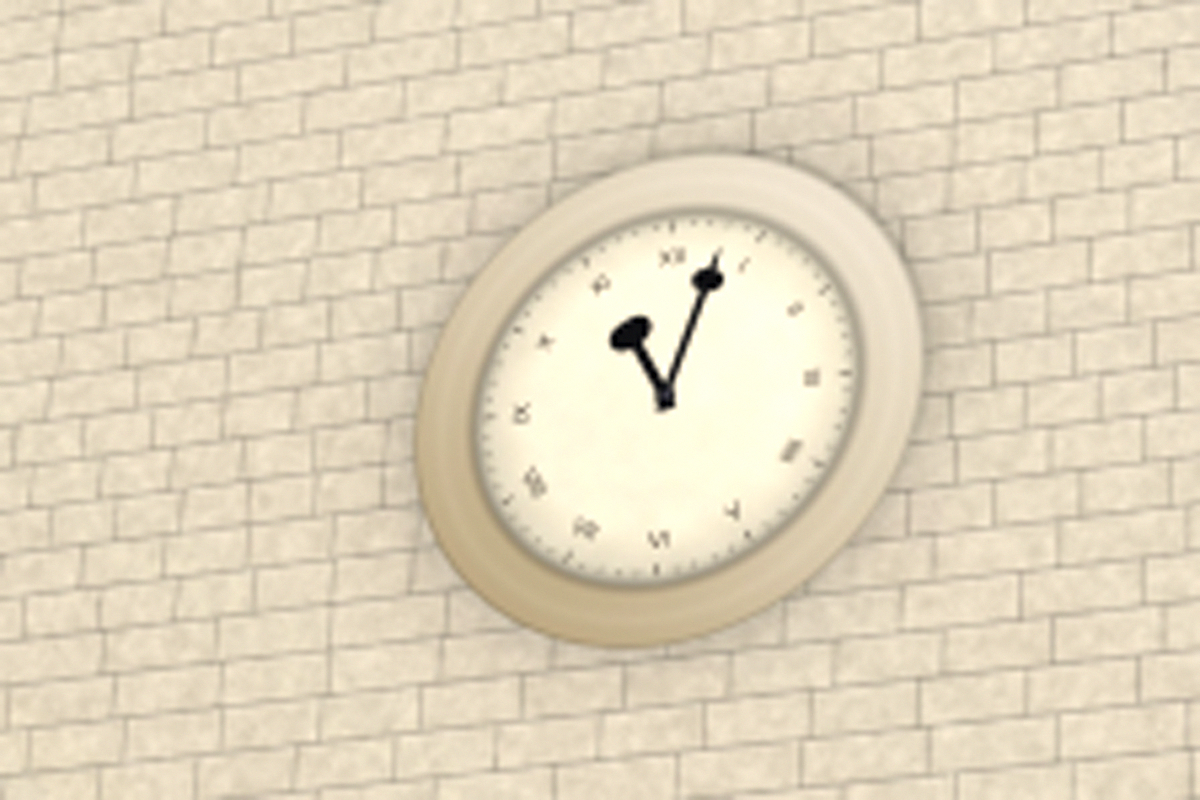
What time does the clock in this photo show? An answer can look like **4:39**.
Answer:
**11:03**
